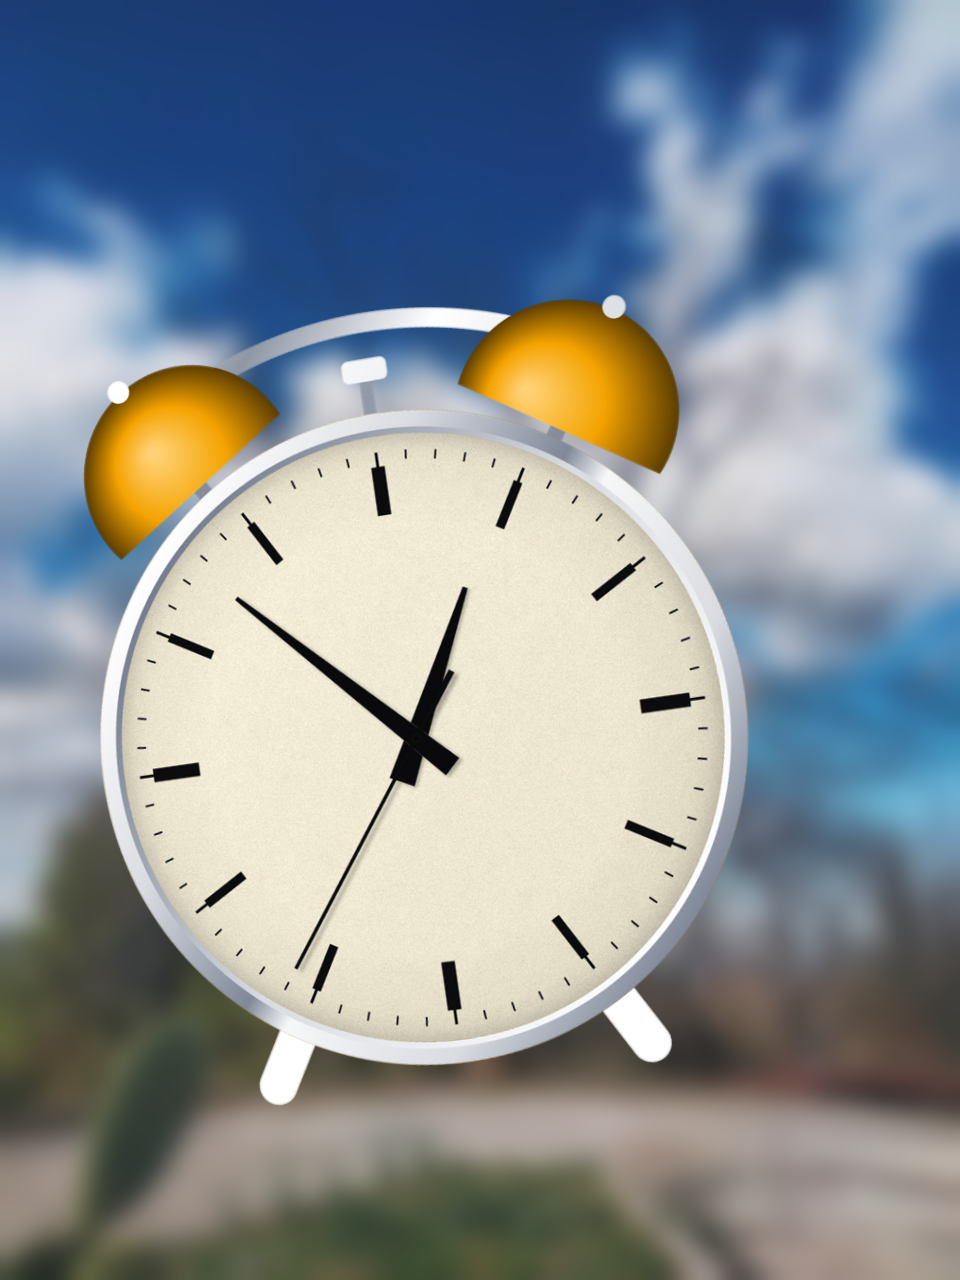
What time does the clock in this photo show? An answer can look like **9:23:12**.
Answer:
**12:52:36**
